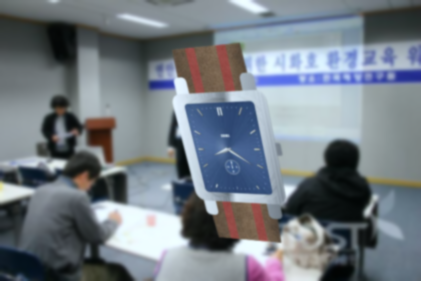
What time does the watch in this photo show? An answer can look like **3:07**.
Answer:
**8:21**
